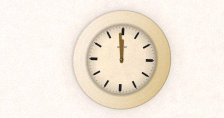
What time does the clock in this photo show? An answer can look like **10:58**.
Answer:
**11:59**
